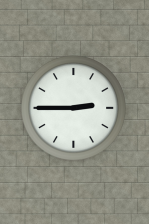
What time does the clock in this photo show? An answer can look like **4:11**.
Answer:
**2:45**
